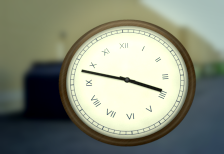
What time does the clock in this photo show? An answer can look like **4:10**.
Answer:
**3:48**
